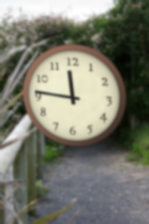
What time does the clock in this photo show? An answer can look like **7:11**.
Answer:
**11:46**
